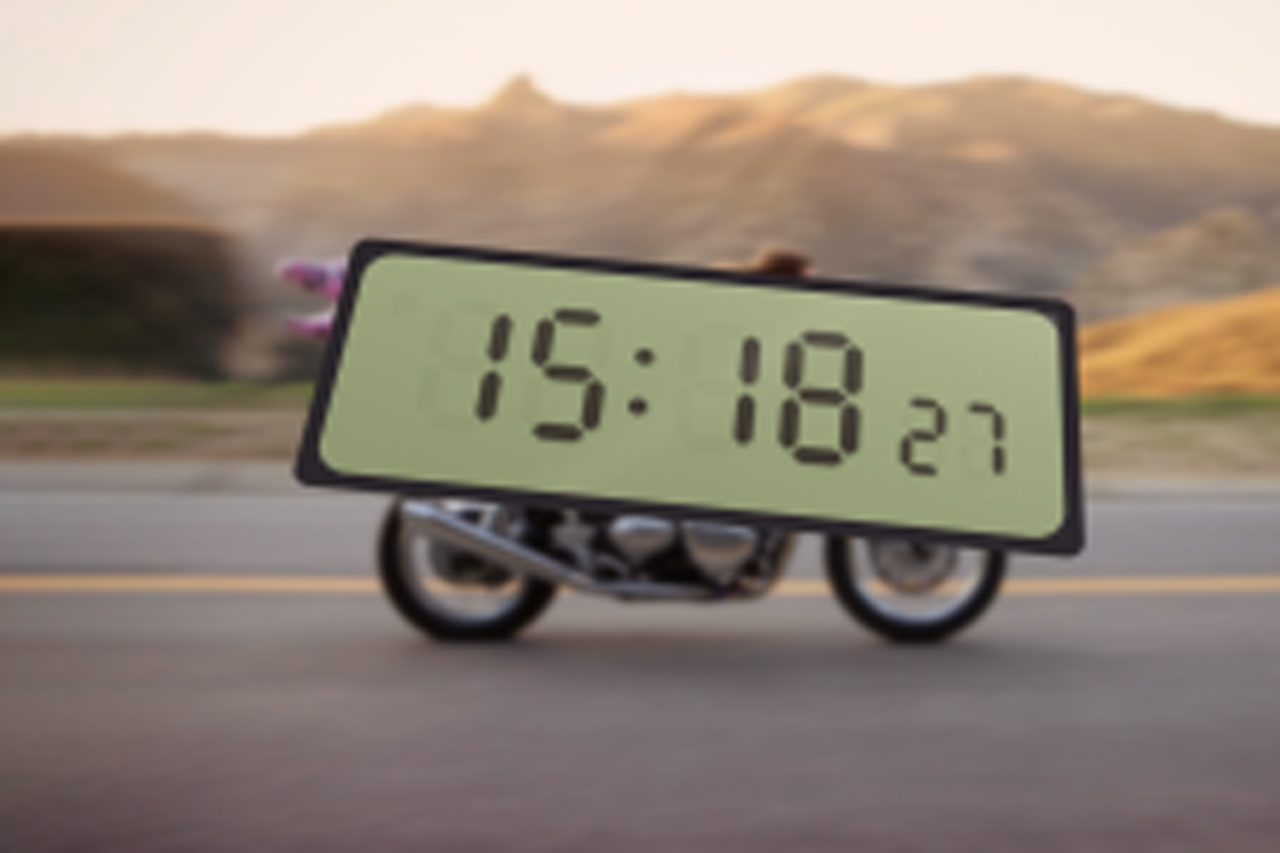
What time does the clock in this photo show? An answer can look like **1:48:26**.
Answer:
**15:18:27**
